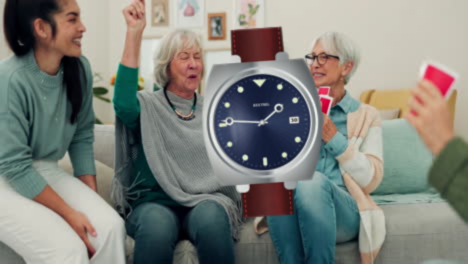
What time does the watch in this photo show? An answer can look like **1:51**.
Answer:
**1:46**
